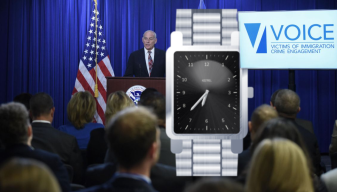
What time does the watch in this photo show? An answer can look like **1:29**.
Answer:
**6:37**
